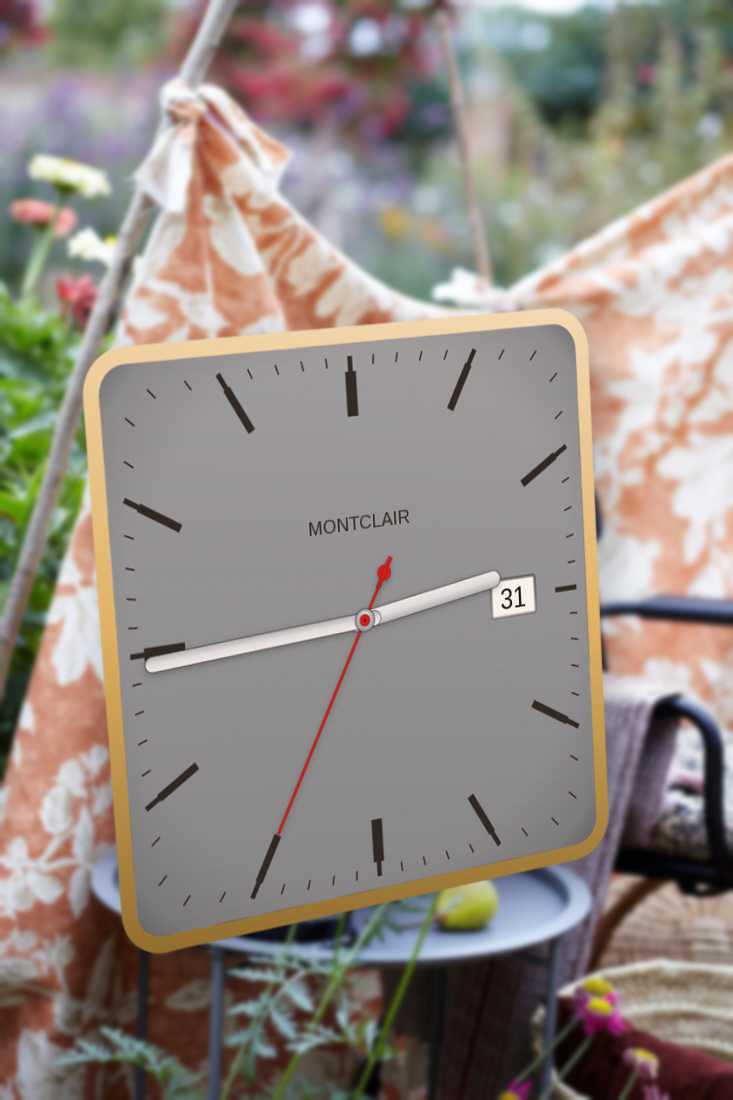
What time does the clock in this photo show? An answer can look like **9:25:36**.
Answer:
**2:44:35**
